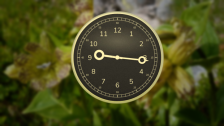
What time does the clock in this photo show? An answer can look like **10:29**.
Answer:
**9:16**
